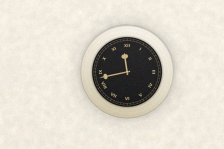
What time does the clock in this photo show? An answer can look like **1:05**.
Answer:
**11:43**
